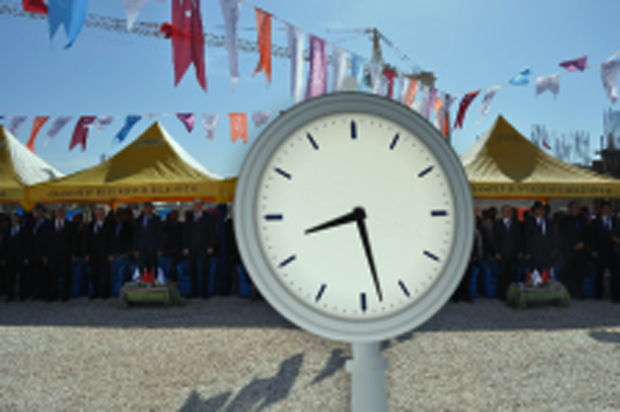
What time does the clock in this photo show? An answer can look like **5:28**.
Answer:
**8:28**
